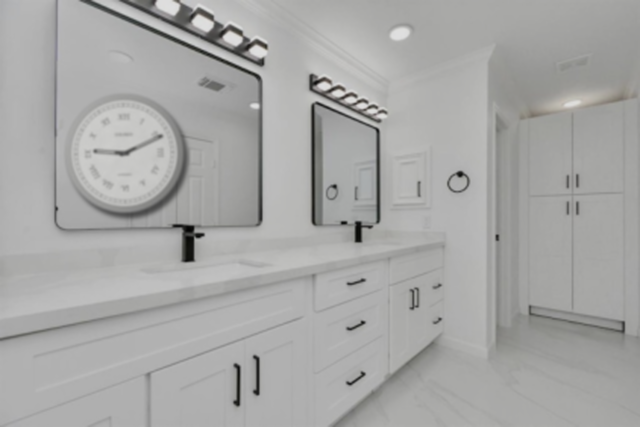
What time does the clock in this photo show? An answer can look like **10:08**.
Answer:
**9:11**
